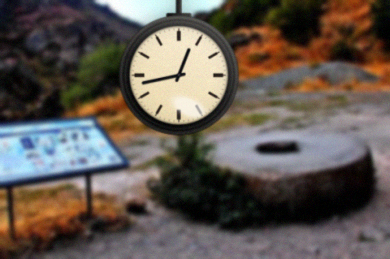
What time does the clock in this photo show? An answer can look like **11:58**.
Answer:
**12:43**
